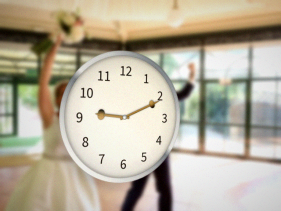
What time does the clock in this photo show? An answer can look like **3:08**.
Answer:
**9:11**
